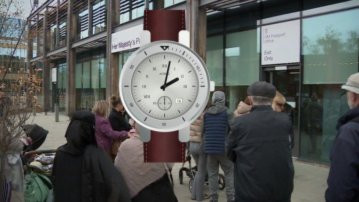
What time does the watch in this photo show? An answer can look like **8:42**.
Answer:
**2:02**
